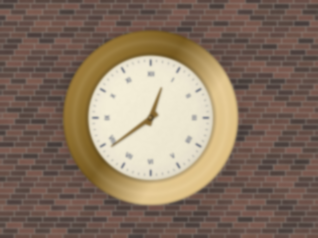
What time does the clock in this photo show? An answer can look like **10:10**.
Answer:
**12:39**
